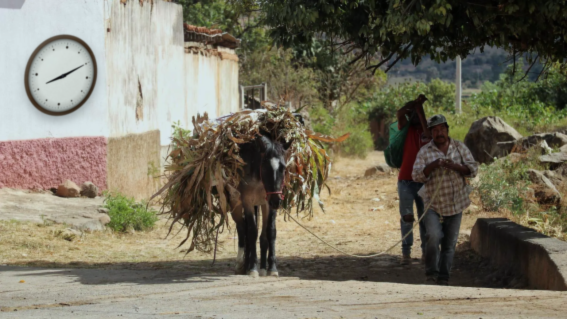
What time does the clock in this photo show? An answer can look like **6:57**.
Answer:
**8:10**
